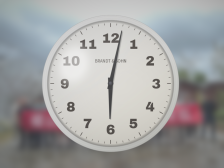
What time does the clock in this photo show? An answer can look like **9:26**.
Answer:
**6:02**
